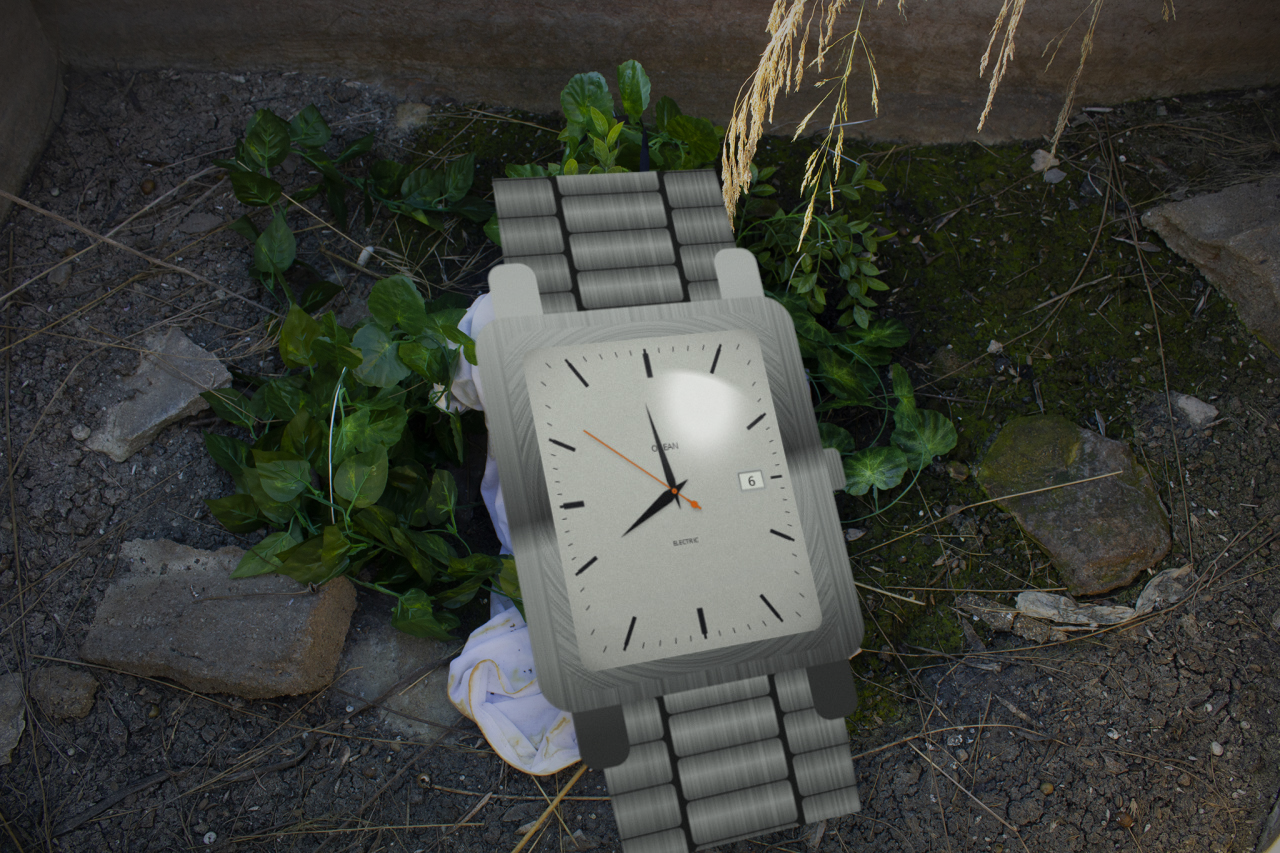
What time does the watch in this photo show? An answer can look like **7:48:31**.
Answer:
**7:58:52**
